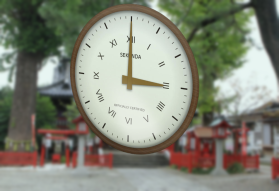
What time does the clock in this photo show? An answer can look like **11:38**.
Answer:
**3:00**
